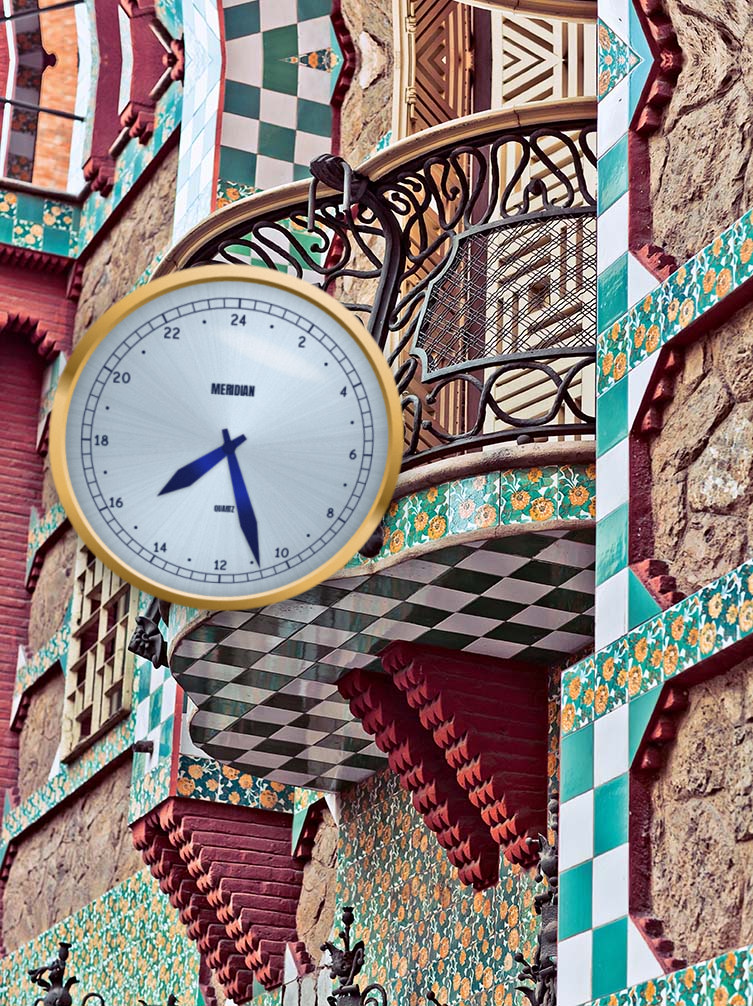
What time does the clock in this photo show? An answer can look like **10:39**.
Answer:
**15:27**
